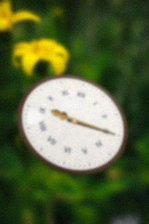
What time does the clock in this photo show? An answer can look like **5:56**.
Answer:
**9:15**
